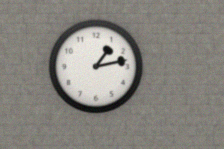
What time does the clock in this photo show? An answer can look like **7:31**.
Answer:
**1:13**
